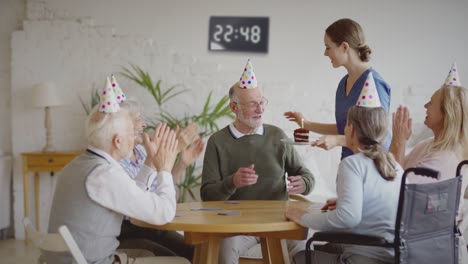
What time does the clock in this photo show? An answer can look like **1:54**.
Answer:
**22:48**
